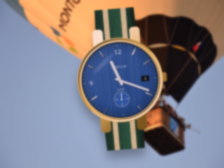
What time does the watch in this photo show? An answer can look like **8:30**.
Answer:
**11:19**
